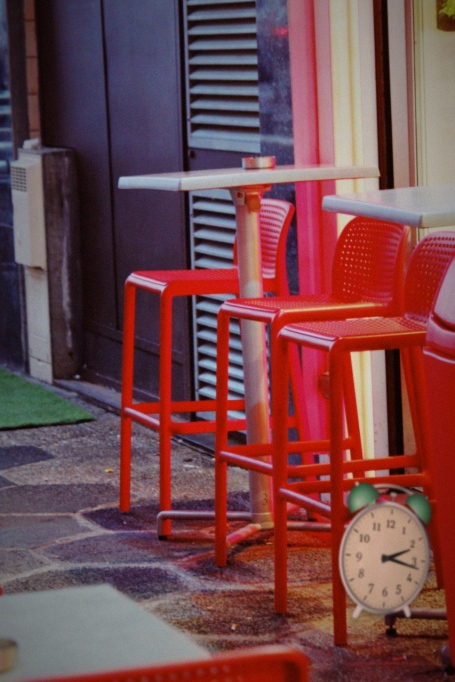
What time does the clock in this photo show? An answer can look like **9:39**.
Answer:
**2:17**
